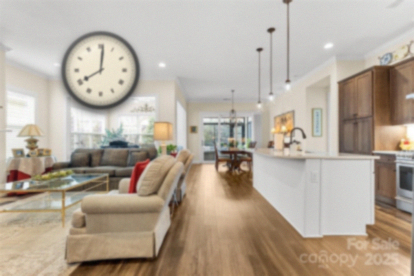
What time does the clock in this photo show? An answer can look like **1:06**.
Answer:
**8:01**
